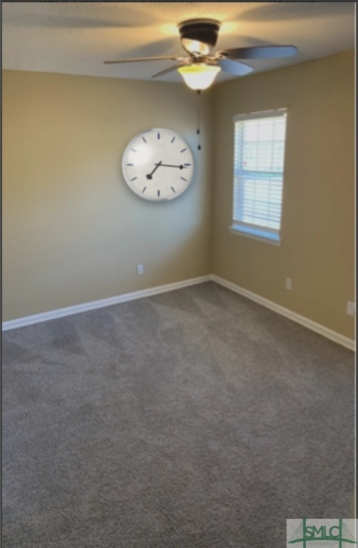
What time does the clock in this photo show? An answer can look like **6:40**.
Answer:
**7:16**
